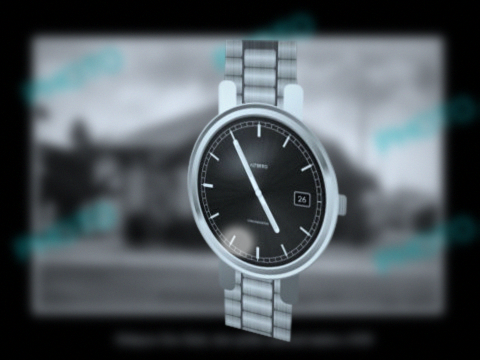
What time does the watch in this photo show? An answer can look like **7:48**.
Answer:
**4:55**
